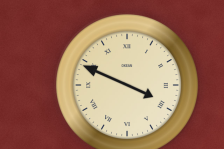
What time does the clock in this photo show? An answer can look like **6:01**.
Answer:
**3:49**
